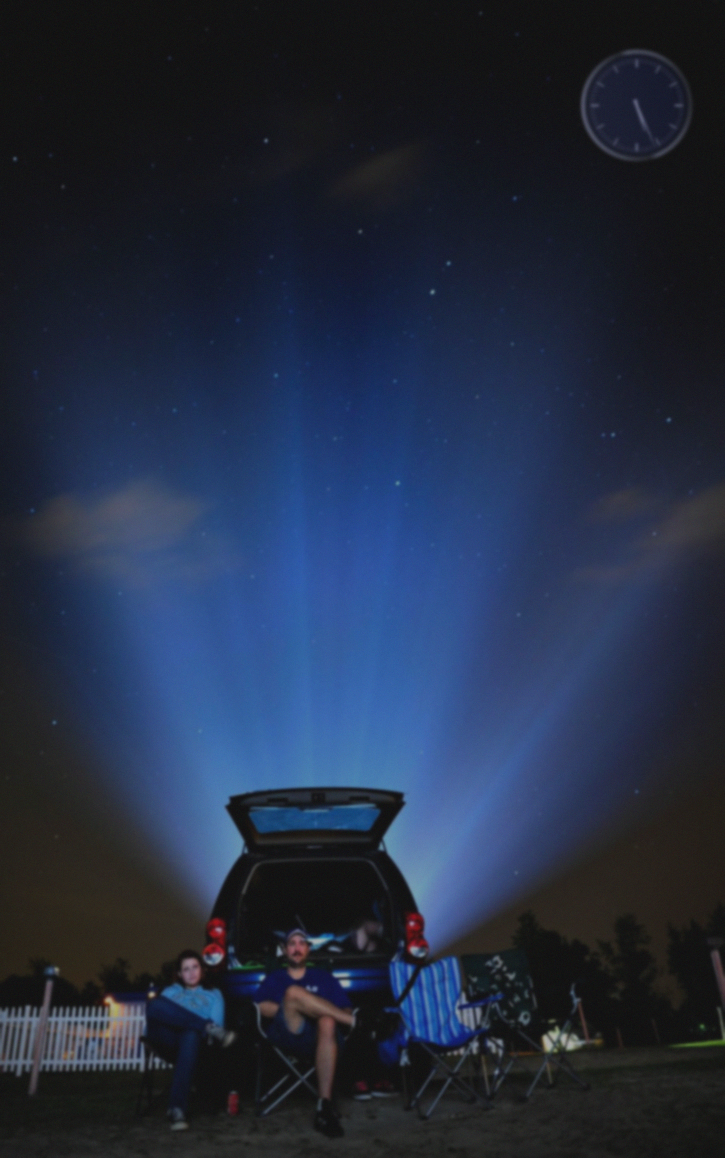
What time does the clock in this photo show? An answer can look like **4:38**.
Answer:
**5:26**
